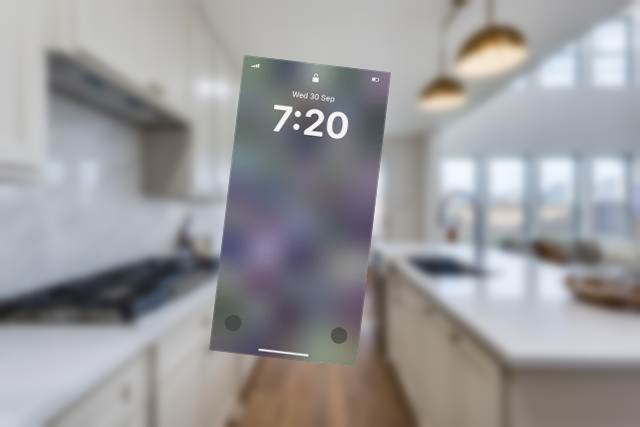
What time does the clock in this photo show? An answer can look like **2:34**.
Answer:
**7:20**
